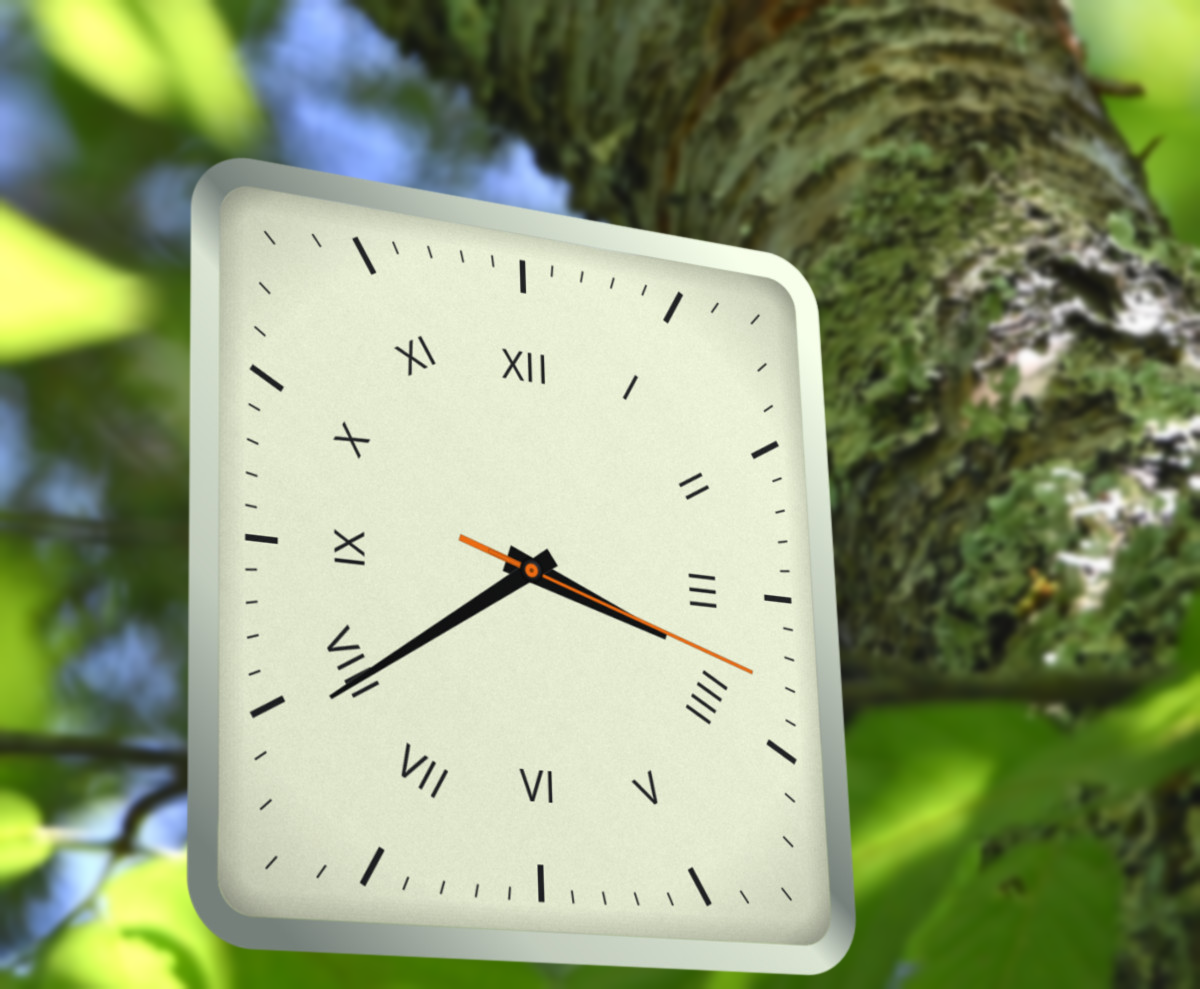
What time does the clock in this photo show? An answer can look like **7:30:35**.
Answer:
**3:39:18**
